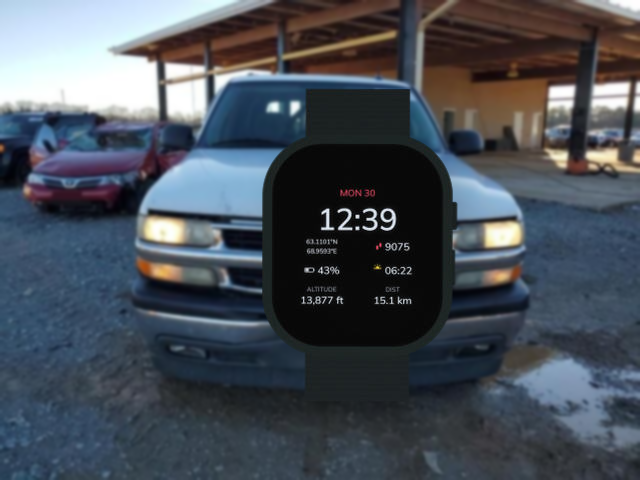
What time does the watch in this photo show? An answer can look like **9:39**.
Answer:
**12:39**
